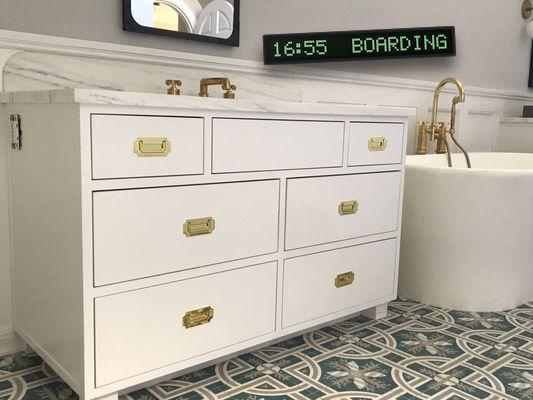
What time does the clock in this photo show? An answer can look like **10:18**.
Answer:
**16:55**
